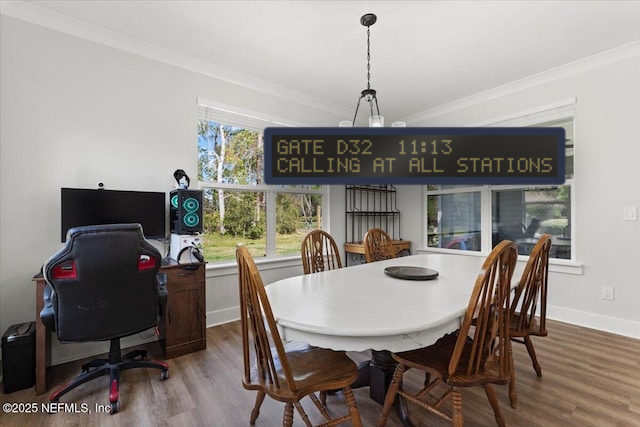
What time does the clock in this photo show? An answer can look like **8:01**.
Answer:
**11:13**
